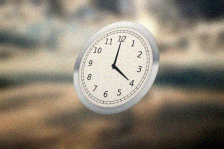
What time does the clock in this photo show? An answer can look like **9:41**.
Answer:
**4:00**
